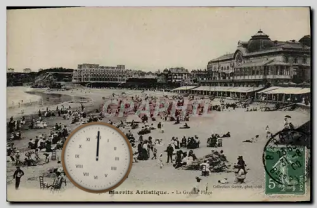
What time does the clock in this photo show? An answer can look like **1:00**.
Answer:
**12:00**
